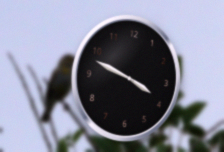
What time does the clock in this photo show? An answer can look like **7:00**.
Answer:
**3:48**
